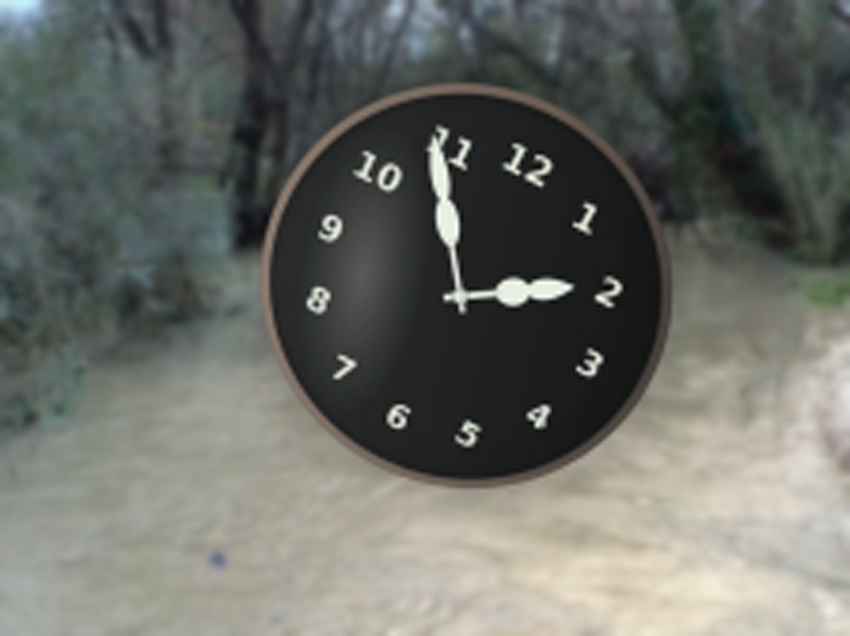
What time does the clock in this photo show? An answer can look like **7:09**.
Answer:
**1:54**
